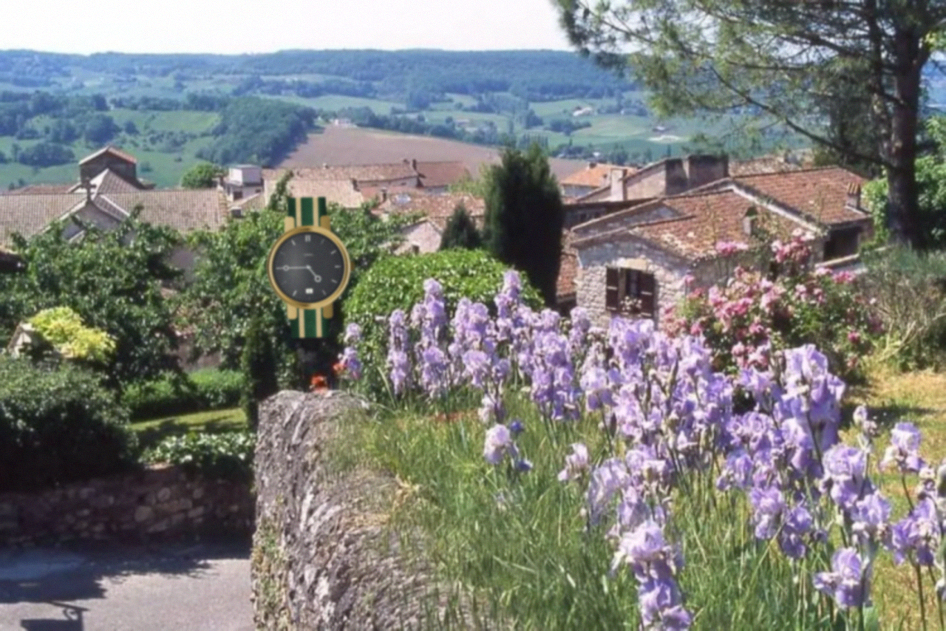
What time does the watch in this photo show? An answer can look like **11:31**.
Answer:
**4:45**
